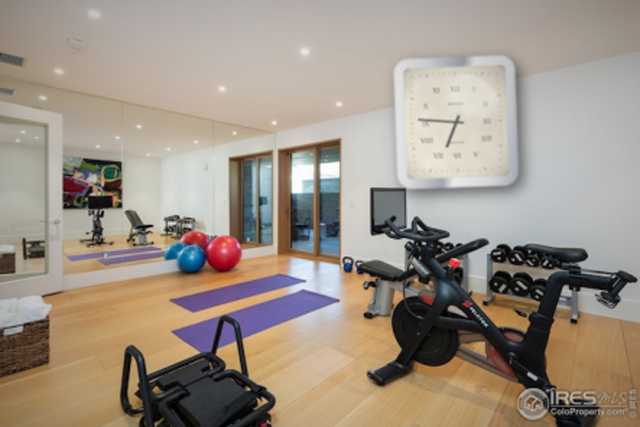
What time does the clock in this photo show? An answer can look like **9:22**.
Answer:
**6:46**
